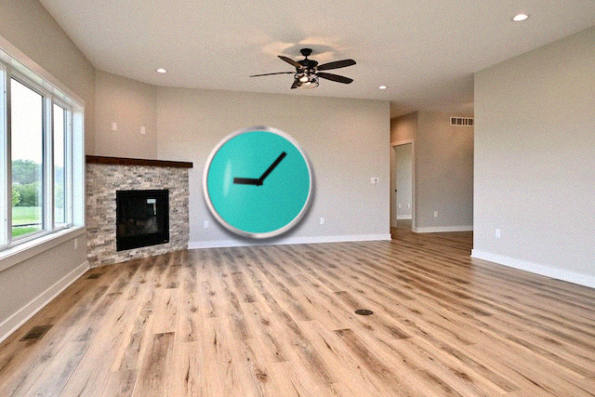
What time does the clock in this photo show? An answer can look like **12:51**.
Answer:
**9:07**
